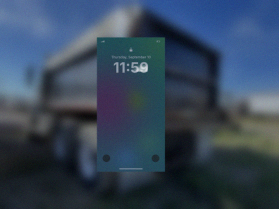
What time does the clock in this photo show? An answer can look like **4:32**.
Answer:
**11:59**
